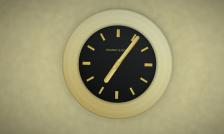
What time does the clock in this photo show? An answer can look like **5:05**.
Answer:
**7:06**
